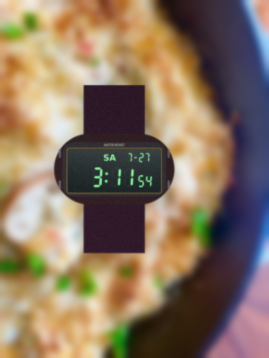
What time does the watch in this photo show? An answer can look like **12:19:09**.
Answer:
**3:11:54**
